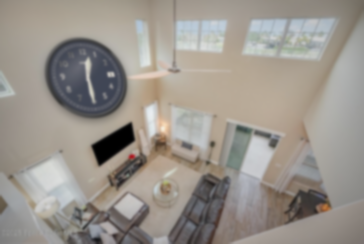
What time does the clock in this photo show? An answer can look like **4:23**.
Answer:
**12:30**
